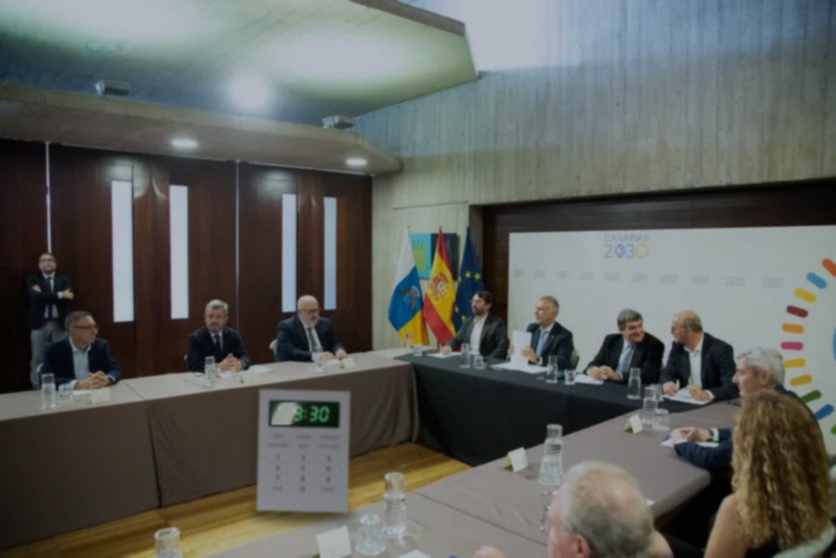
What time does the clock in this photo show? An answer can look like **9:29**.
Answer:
**9:30**
